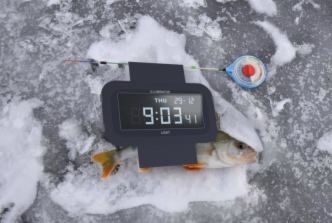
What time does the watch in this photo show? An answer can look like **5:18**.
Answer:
**9:03**
